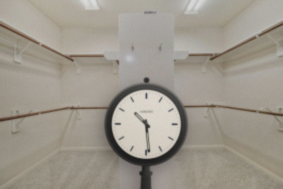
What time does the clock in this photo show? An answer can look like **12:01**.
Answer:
**10:29**
